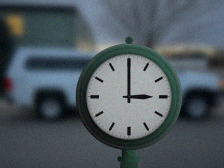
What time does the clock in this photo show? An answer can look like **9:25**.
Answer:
**3:00**
